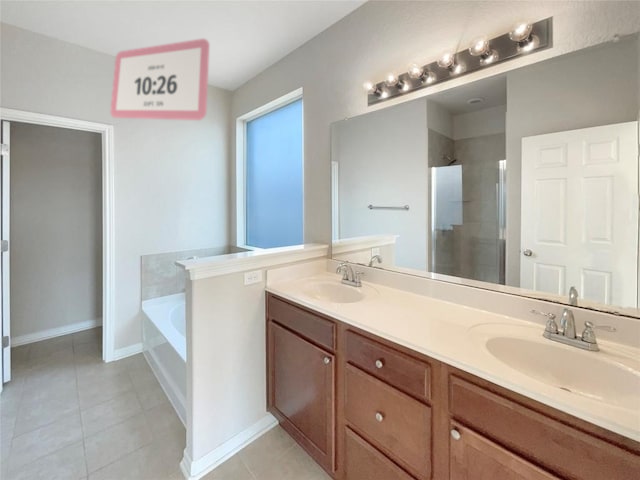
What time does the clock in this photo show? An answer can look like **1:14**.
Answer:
**10:26**
